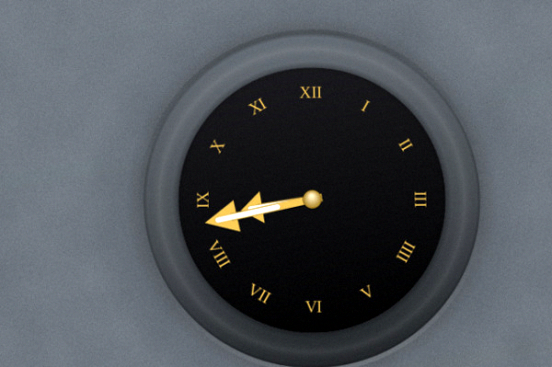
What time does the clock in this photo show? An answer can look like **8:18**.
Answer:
**8:43**
